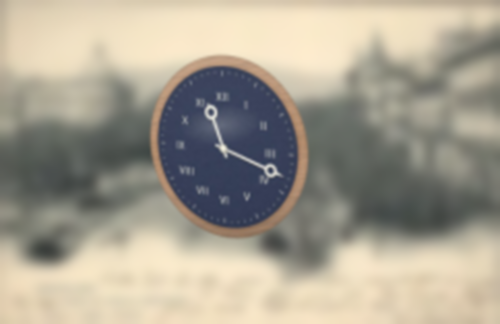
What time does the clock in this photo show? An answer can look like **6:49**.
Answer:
**11:18**
